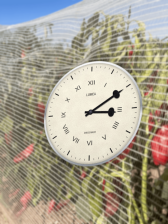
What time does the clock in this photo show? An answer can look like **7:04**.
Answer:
**3:10**
